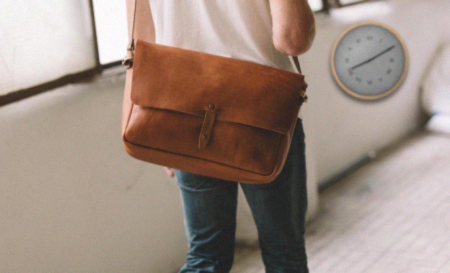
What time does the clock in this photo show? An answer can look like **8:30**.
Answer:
**8:10**
